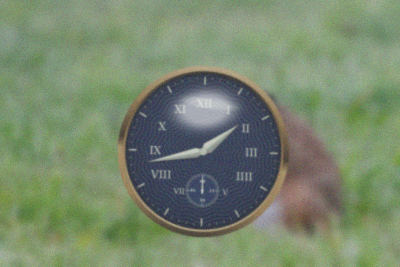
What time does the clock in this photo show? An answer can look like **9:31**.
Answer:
**1:43**
